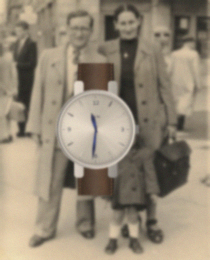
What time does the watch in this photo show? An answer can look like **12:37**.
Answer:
**11:31**
